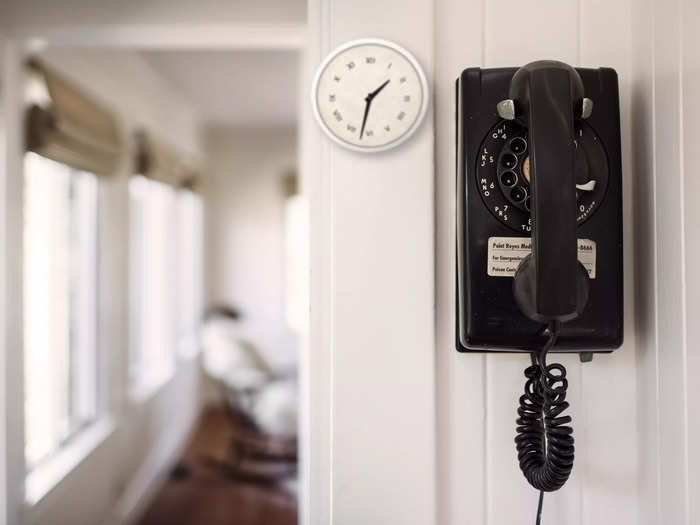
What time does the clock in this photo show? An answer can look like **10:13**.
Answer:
**1:32**
